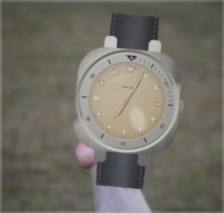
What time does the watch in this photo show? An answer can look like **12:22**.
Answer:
**7:04**
